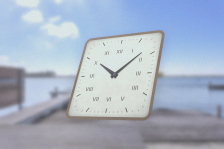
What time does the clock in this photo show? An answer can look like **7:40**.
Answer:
**10:08**
